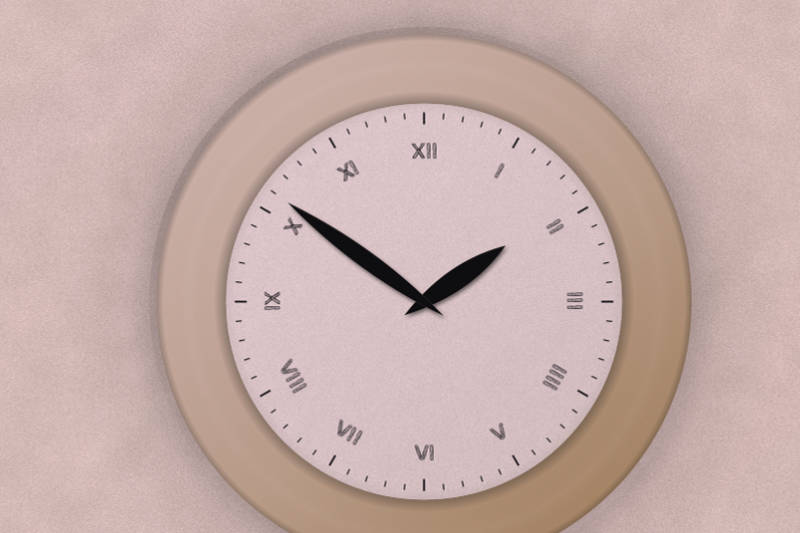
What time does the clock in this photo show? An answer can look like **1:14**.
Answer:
**1:51**
